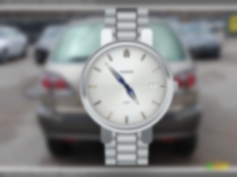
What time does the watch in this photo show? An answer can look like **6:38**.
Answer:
**4:53**
